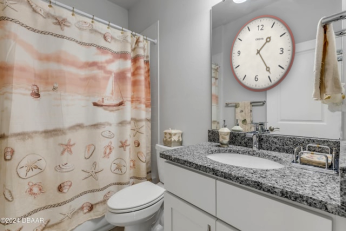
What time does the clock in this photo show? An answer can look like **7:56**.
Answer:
**1:24**
